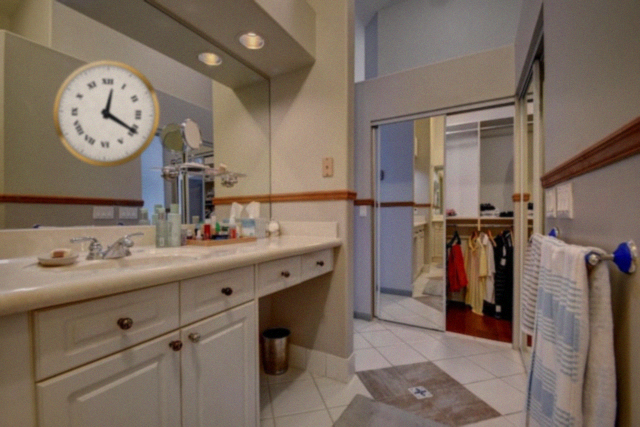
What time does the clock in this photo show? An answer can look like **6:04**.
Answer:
**12:20**
